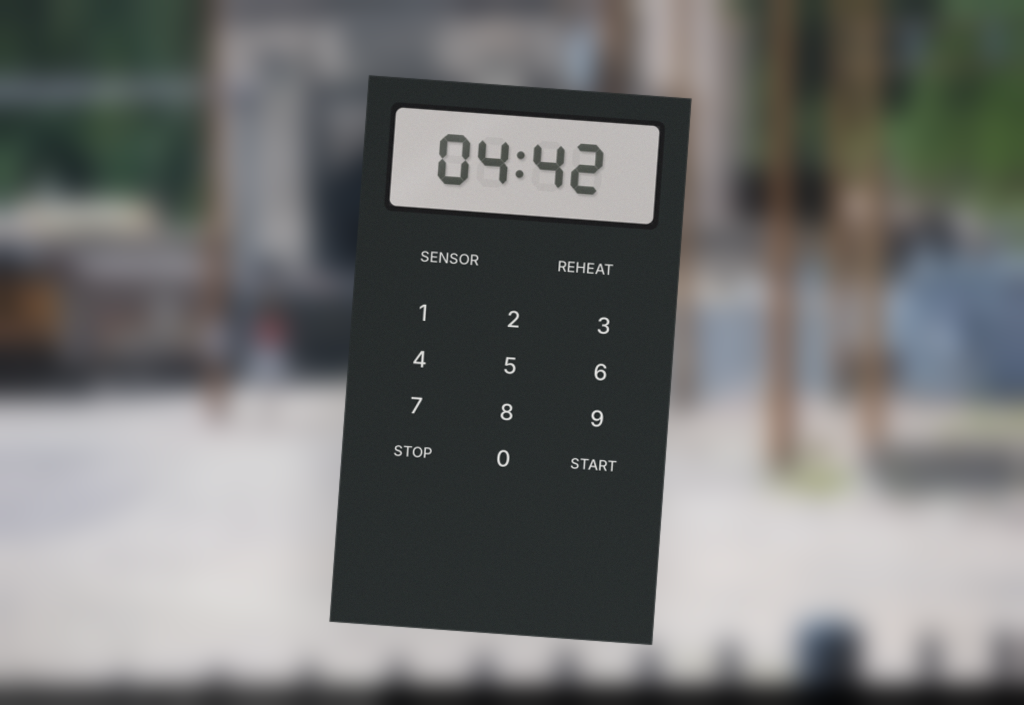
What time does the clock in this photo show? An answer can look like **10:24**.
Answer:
**4:42**
